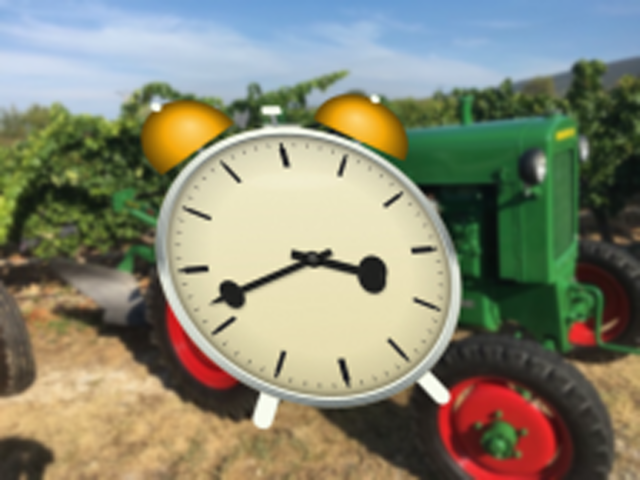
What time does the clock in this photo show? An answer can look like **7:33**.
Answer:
**3:42**
